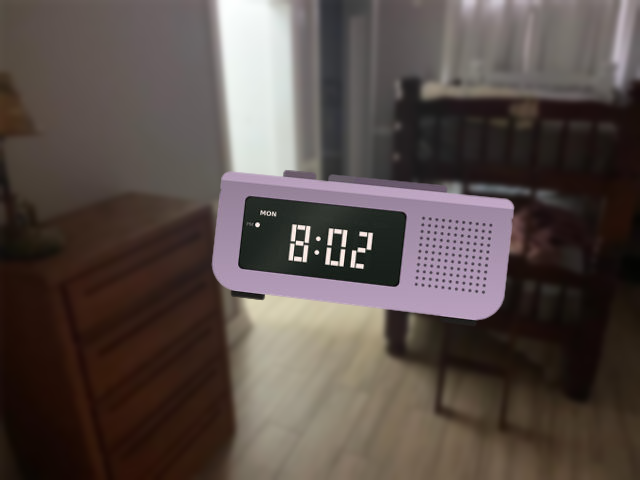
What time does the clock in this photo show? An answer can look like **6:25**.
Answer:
**8:02**
